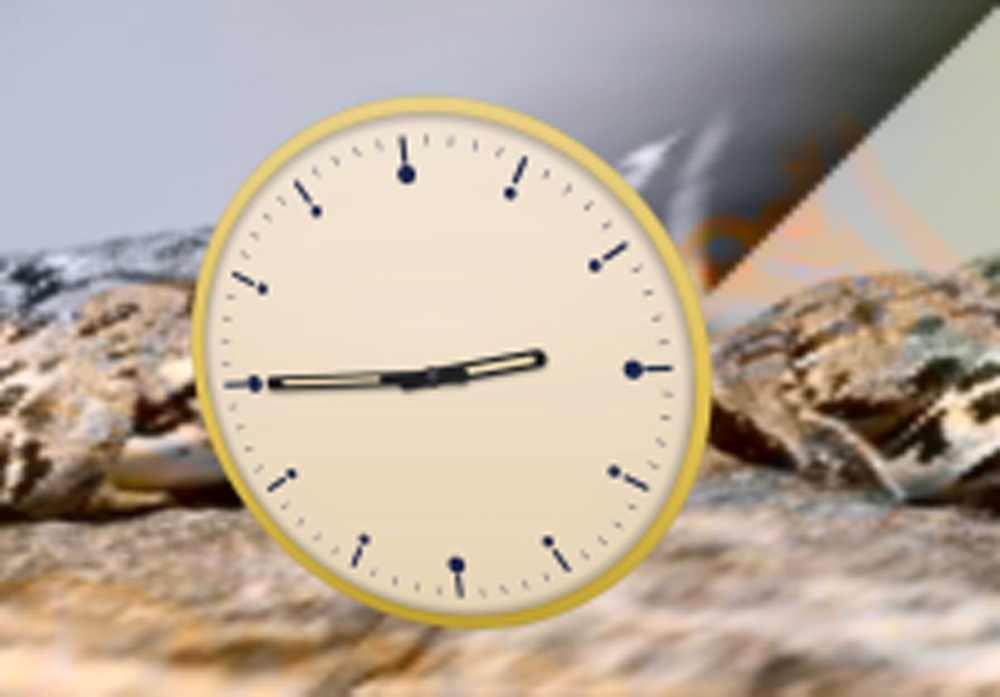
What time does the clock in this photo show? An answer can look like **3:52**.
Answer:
**2:45**
